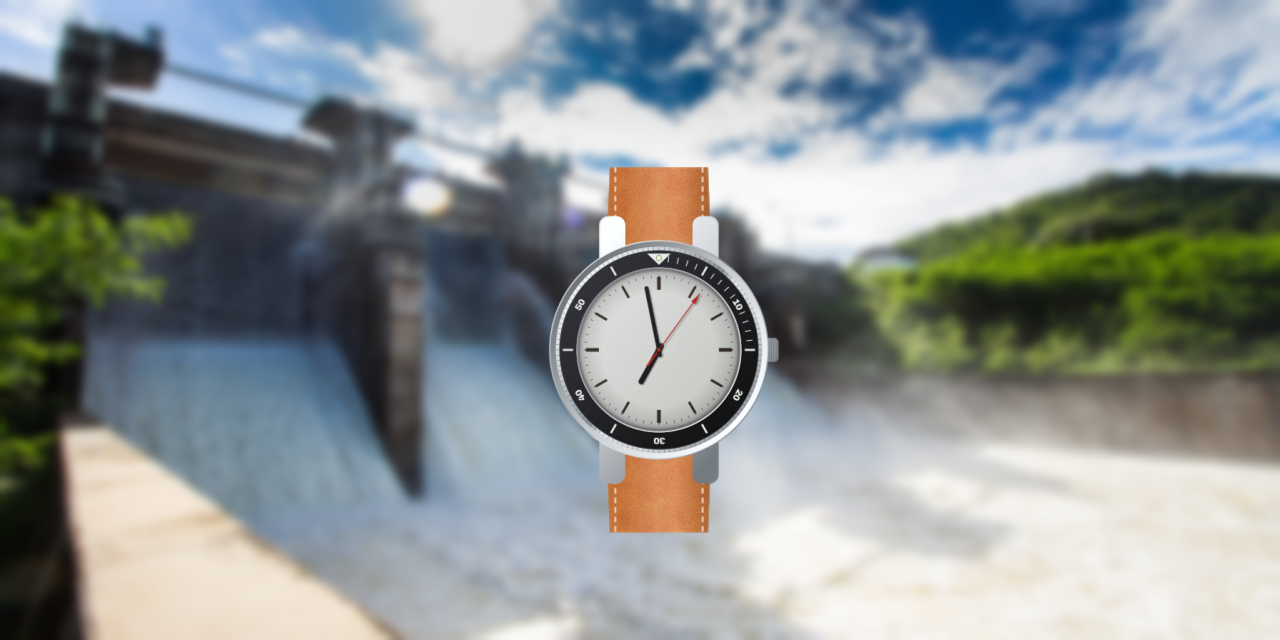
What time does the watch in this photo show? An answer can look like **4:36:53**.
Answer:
**6:58:06**
